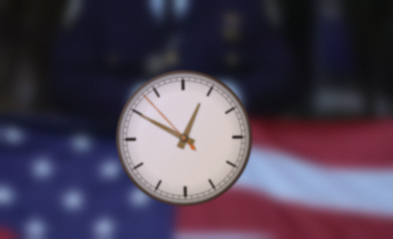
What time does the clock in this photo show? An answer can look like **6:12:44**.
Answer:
**12:49:53**
